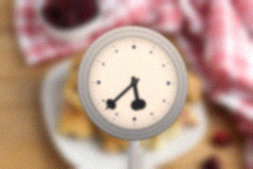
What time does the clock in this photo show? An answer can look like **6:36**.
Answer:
**5:38**
